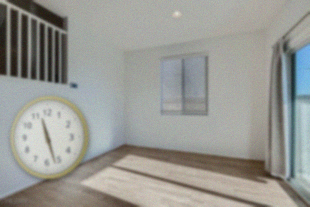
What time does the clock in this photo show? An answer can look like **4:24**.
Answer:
**11:27**
